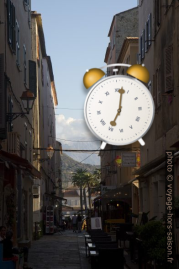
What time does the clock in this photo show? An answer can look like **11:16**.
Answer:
**7:02**
